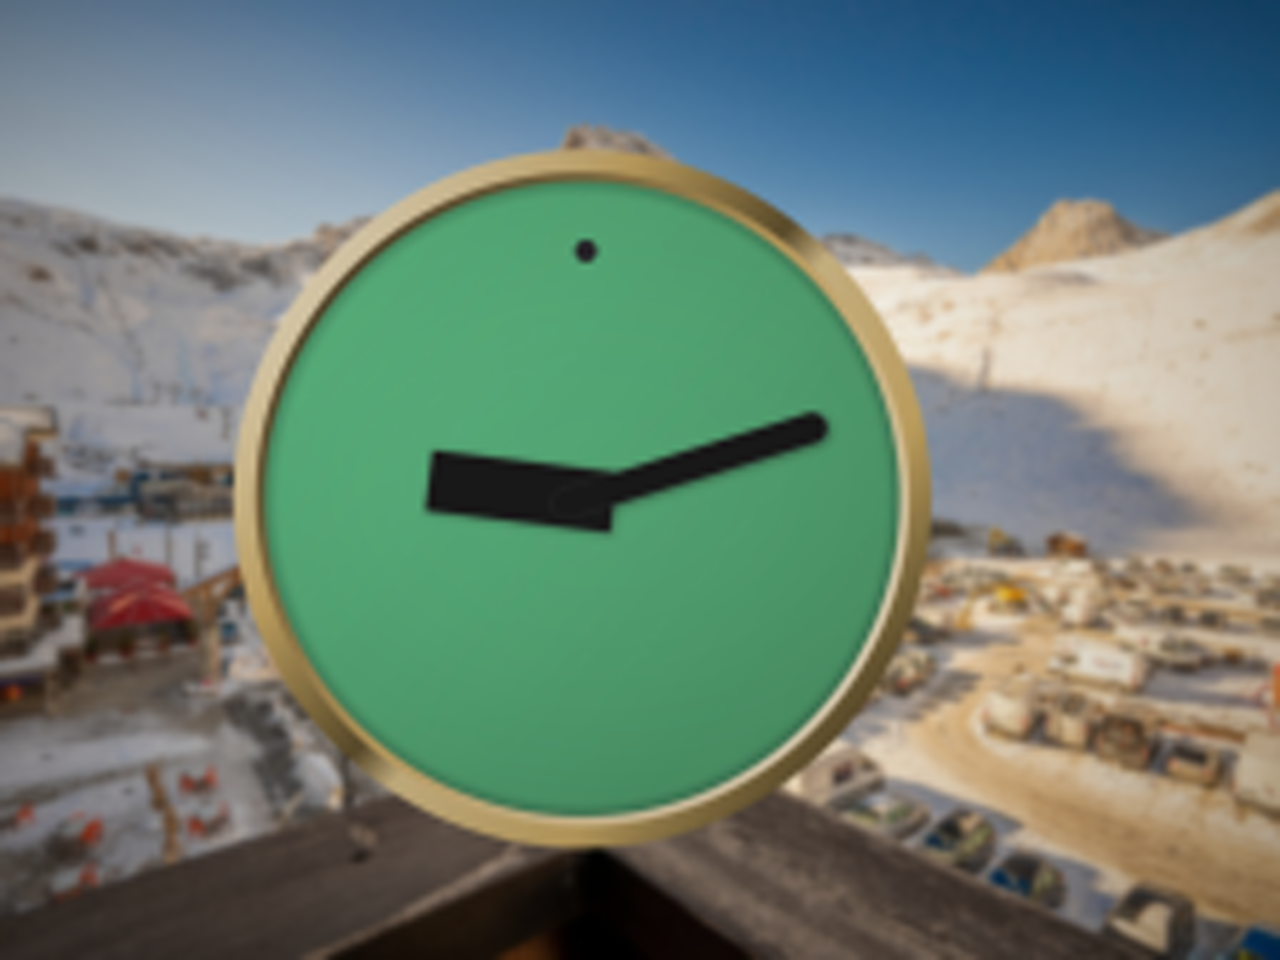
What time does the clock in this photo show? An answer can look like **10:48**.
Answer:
**9:12**
